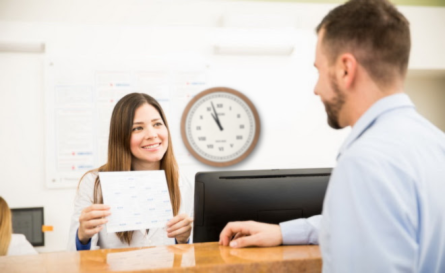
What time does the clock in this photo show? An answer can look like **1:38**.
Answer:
**10:57**
